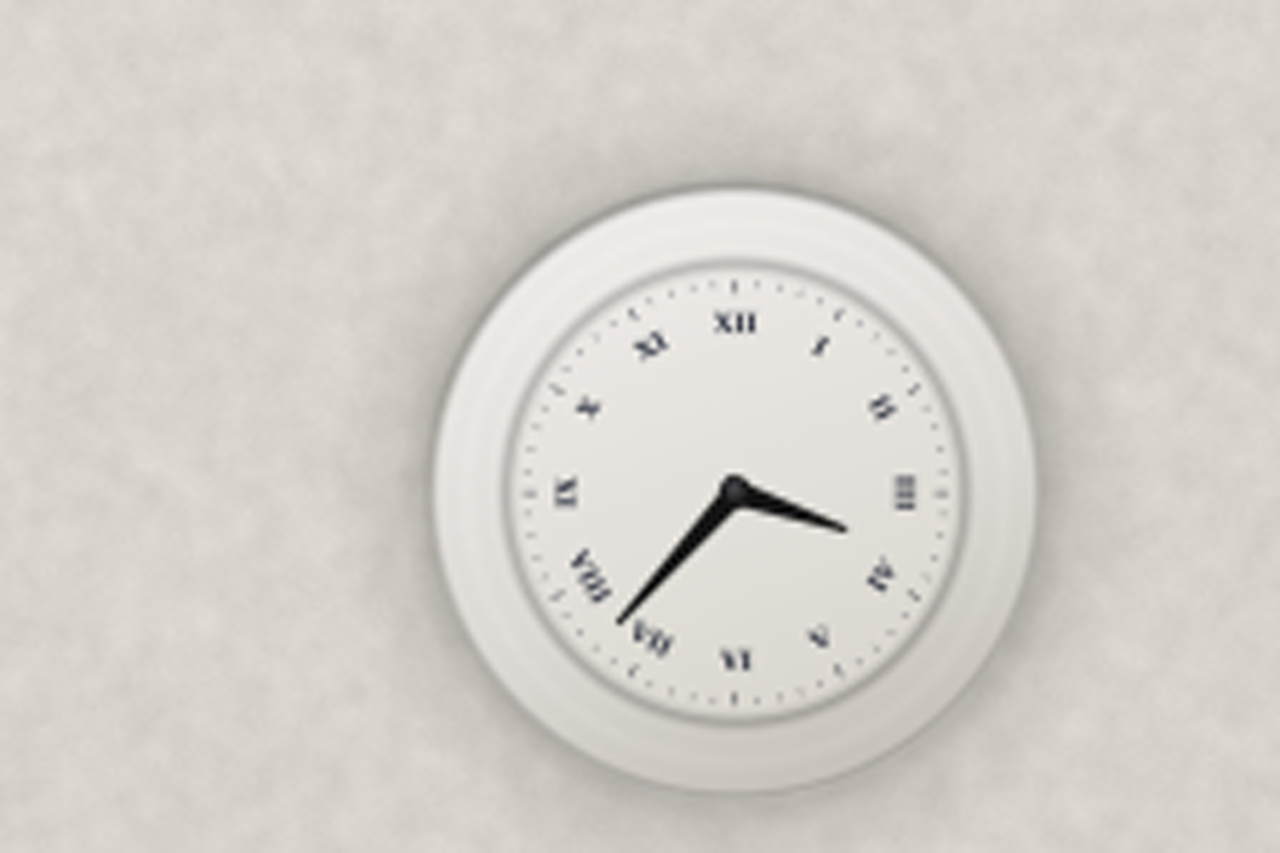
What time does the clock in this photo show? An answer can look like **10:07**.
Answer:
**3:37**
